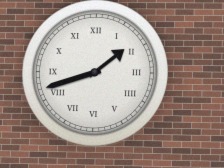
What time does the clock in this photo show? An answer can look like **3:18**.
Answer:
**1:42**
